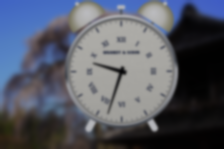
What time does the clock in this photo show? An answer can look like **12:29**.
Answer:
**9:33**
